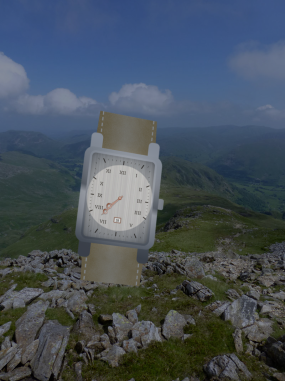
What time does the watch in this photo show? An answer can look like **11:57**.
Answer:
**7:37**
